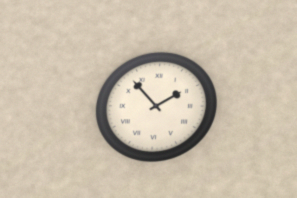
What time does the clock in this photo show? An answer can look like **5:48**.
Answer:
**1:53**
